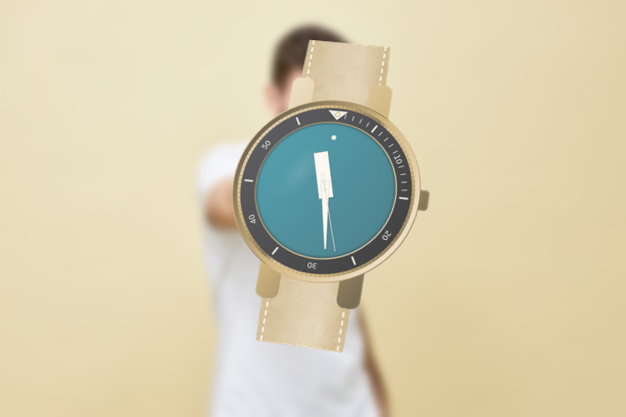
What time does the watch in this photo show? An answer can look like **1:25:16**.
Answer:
**11:28:27**
